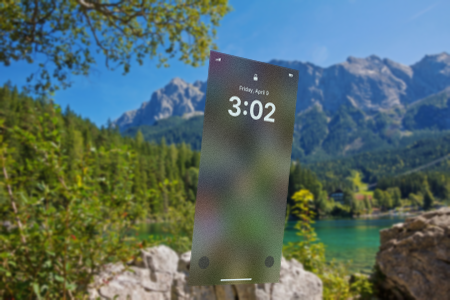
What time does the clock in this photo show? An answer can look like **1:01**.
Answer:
**3:02**
